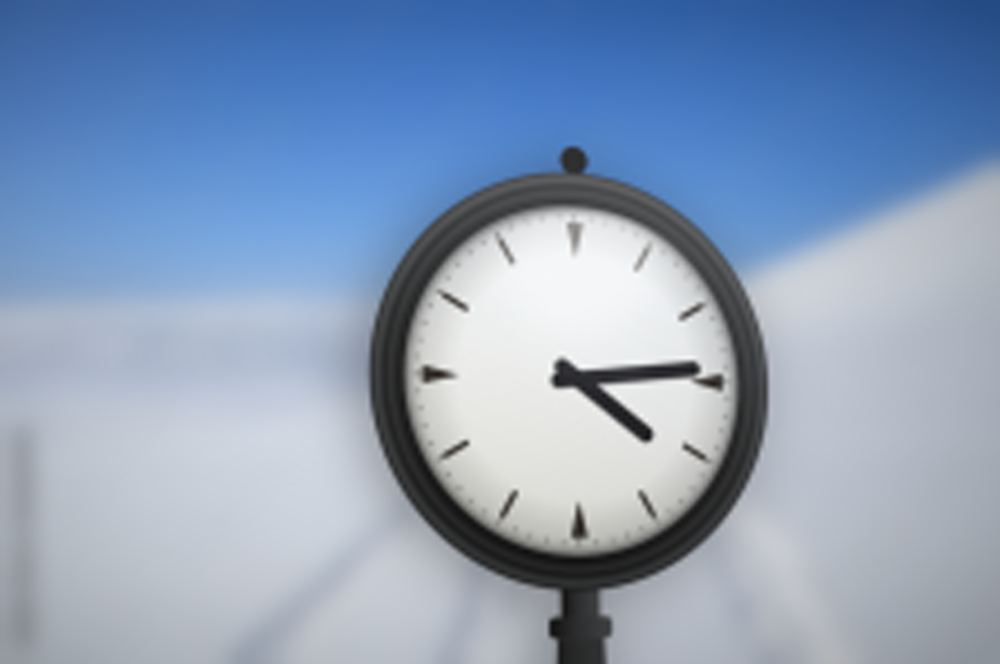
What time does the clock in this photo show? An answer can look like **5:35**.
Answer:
**4:14**
